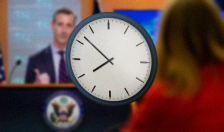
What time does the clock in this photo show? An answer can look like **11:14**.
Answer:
**7:52**
